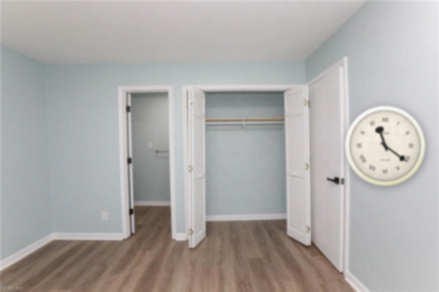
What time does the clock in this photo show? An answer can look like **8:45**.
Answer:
**11:21**
